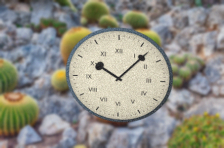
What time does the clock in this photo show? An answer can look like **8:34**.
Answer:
**10:07**
